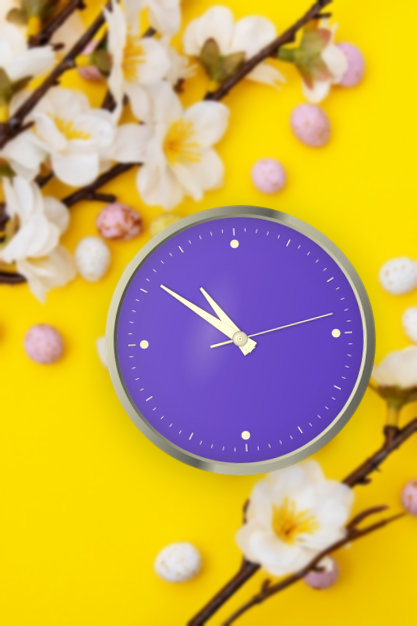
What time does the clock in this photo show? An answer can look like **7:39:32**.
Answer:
**10:51:13**
